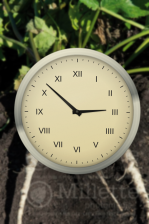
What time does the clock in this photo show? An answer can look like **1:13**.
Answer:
**2:52**
